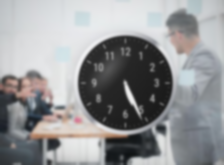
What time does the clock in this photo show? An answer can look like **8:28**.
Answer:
**5:26**
